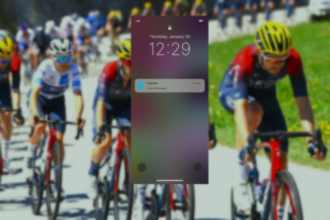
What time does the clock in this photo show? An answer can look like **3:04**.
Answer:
**12:29**
